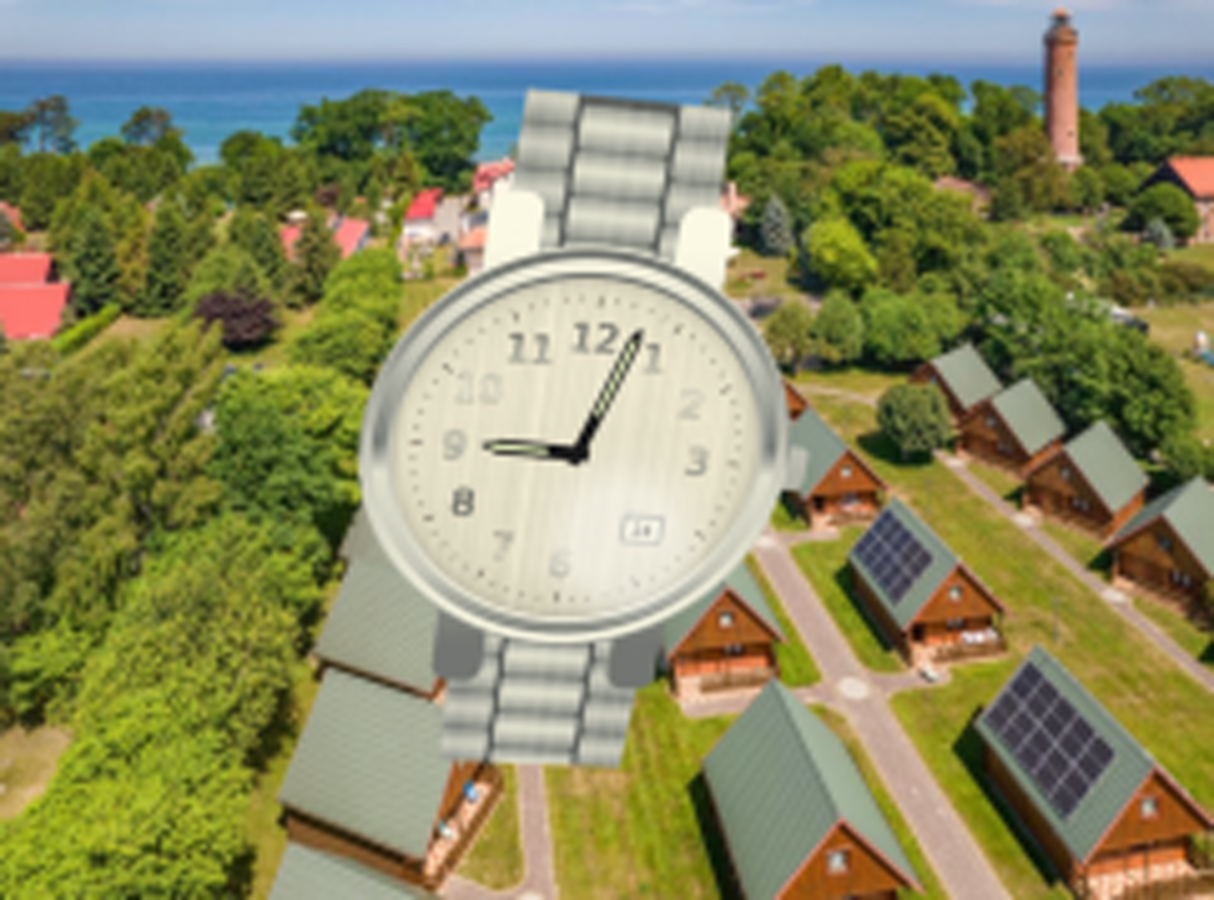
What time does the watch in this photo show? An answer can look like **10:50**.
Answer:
**9:03**
